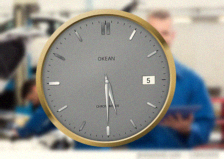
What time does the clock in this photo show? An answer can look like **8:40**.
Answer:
**5:30**
